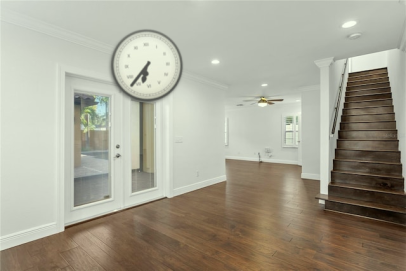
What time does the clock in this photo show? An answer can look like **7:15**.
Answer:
**6:37**
